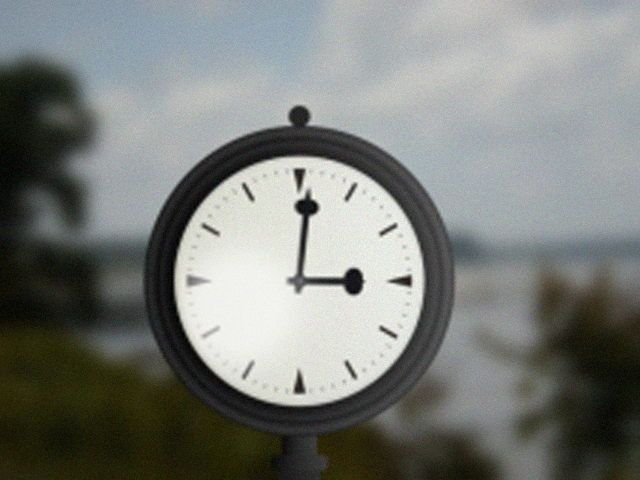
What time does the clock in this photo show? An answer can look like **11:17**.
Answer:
**3:01**
